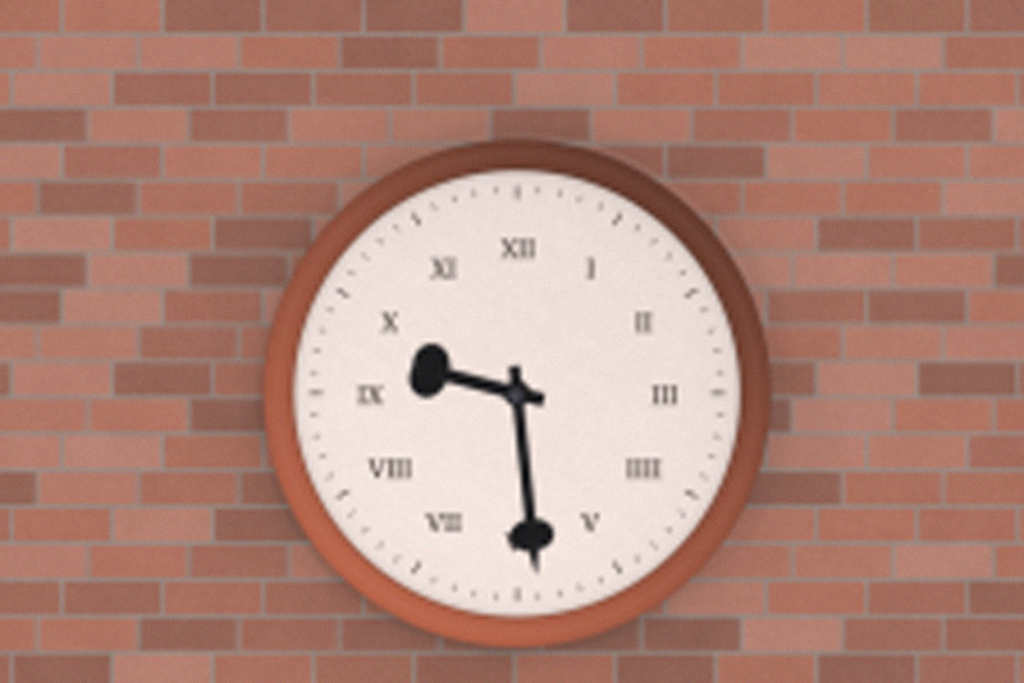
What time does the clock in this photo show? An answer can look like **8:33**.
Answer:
**9:29**
